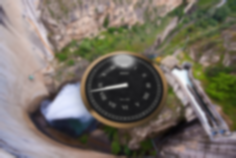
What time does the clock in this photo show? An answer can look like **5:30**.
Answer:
**8:43**
